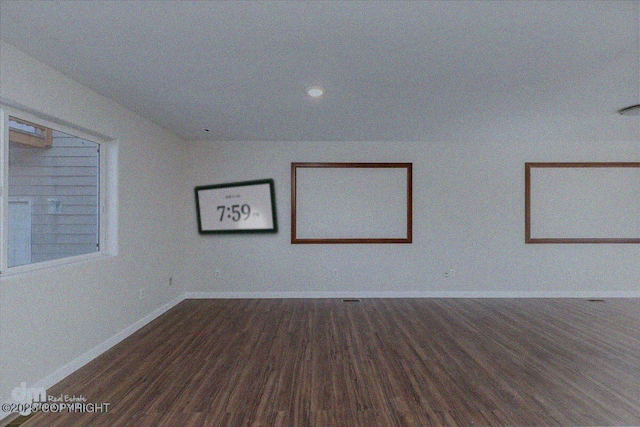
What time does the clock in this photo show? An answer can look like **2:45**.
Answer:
**7:59**
